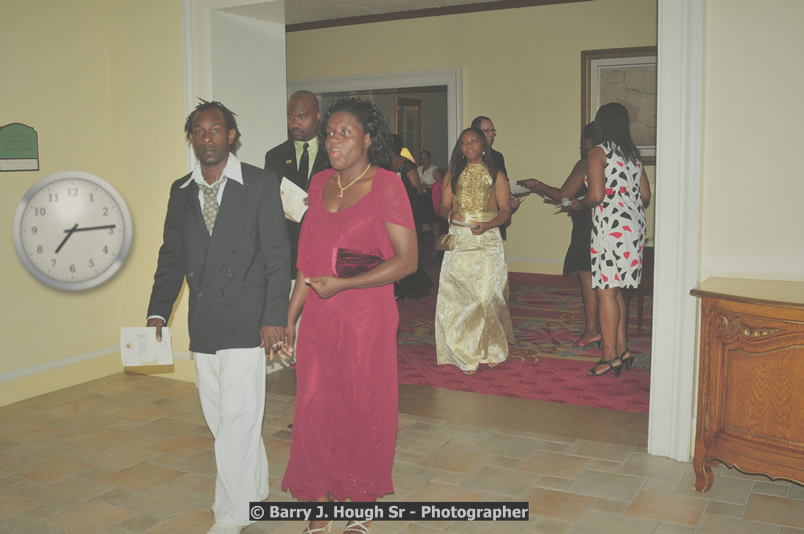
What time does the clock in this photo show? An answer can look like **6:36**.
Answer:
**7:14**
